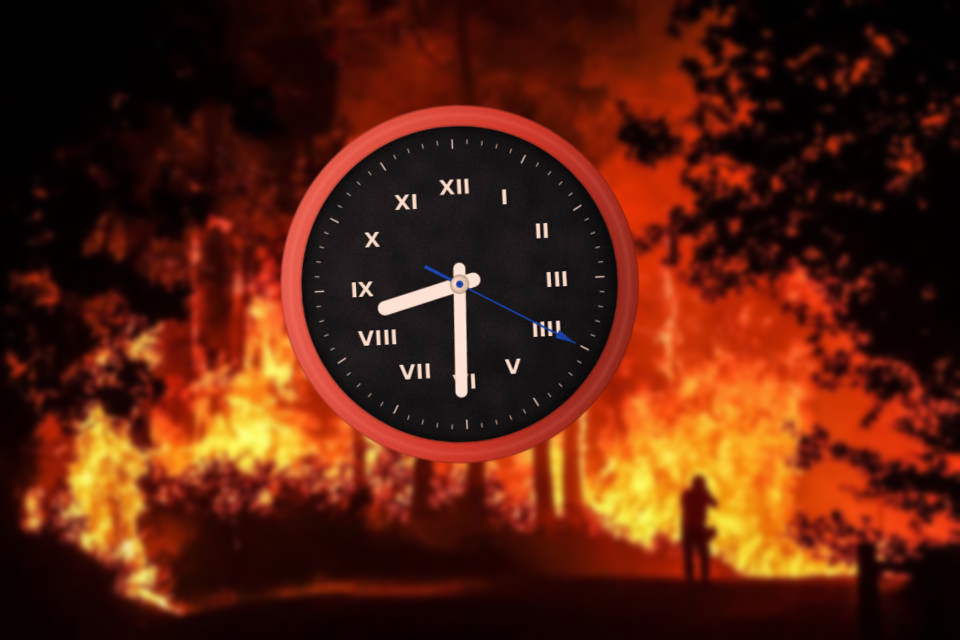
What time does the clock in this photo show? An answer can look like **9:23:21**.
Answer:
**8:30:20**
